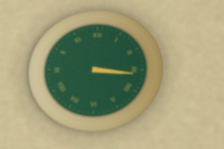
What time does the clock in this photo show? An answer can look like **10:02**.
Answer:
**3:16**
